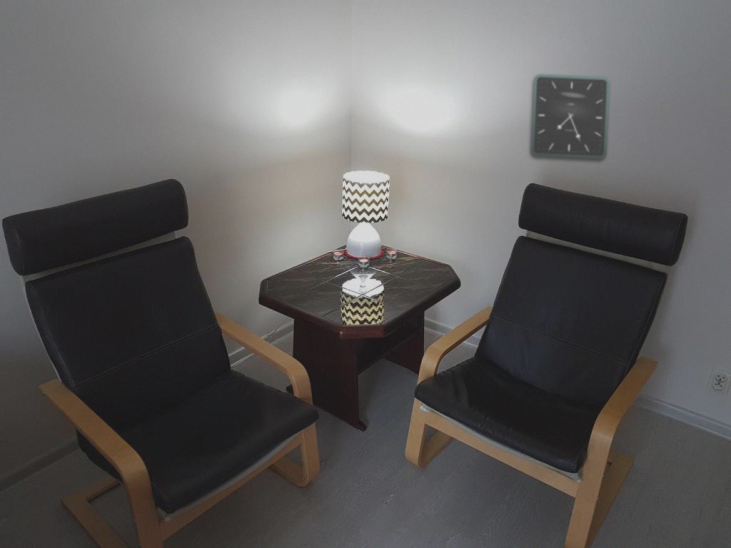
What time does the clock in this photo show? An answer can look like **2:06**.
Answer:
**7:26**
